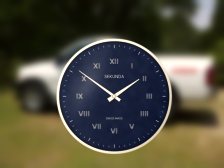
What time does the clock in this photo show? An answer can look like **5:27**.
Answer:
**1:51**
